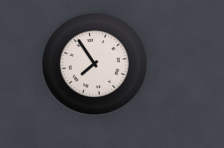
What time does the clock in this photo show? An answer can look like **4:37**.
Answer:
**7:56**
